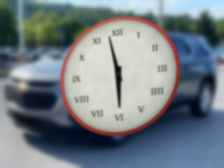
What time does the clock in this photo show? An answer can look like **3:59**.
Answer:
**5:58**
